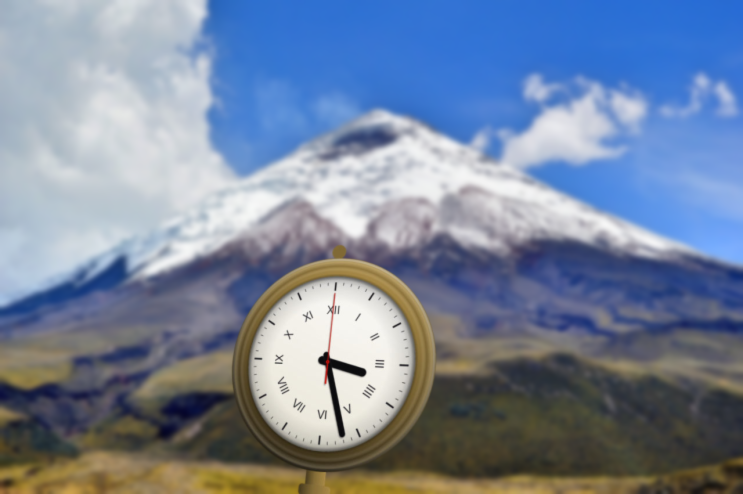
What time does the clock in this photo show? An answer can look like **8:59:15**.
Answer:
**3:27:00**
